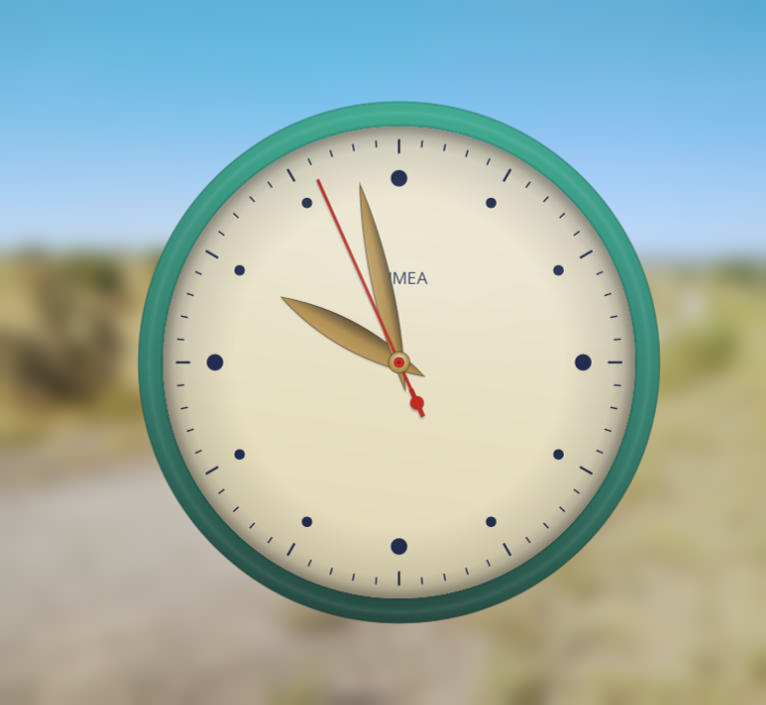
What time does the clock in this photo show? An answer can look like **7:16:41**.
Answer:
**9:57:56**
